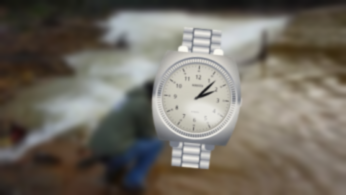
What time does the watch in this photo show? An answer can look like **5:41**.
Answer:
**2:07**
